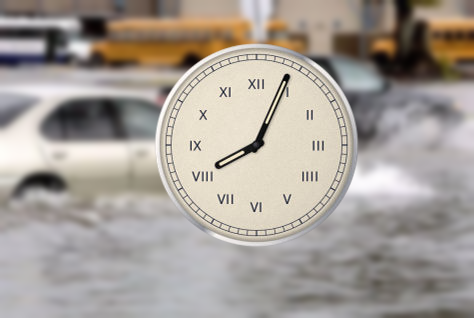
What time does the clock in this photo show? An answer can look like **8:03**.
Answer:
**8:04**
